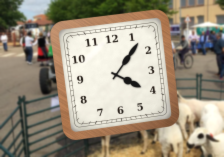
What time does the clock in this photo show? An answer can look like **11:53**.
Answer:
**4:07**
